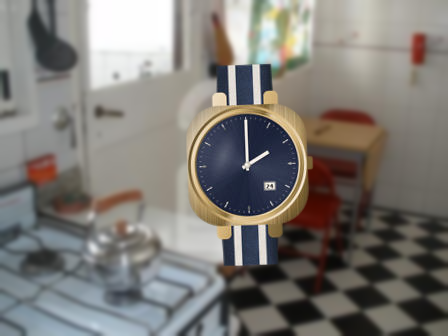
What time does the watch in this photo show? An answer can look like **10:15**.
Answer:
**2:00**
